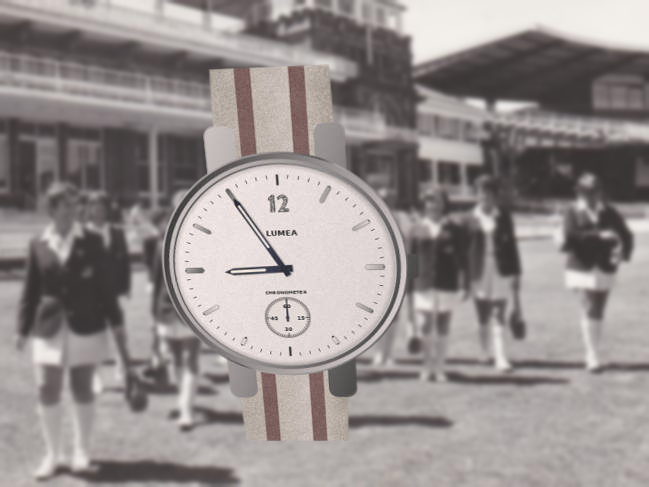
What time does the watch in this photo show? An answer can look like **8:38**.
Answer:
**8:55**
